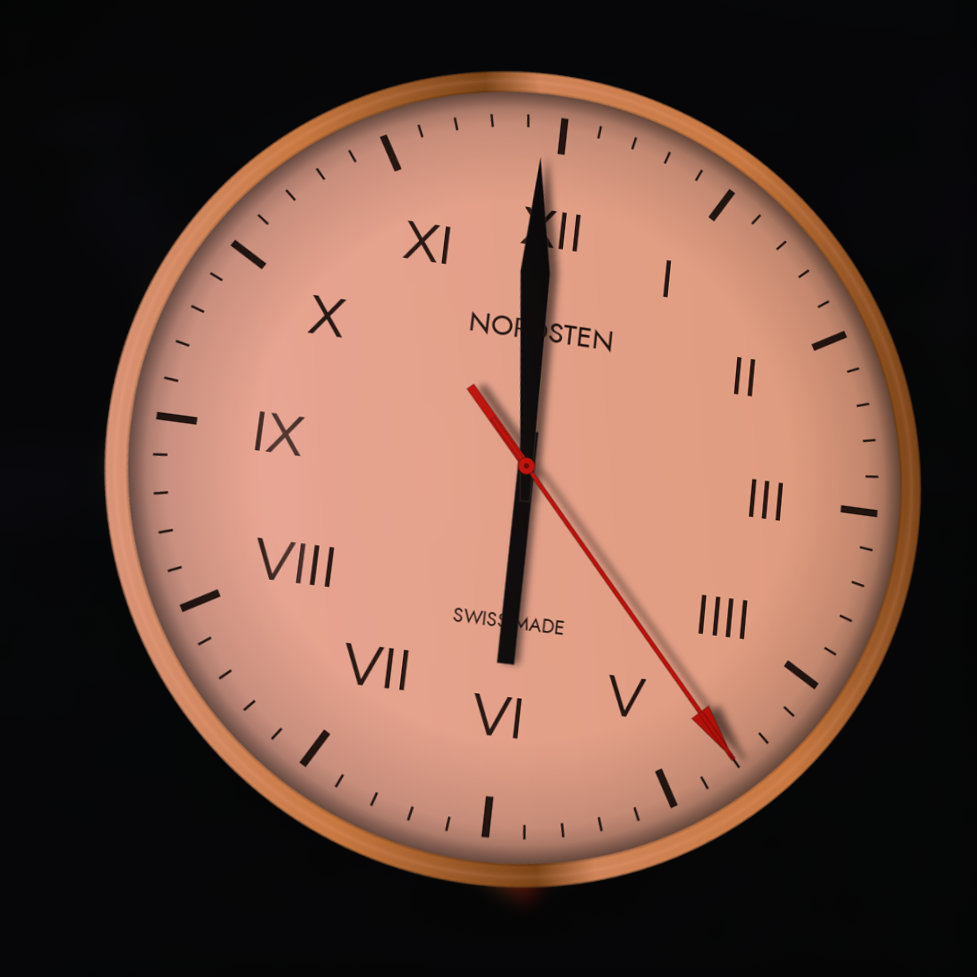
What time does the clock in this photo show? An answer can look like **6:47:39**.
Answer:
**5:59:23**
